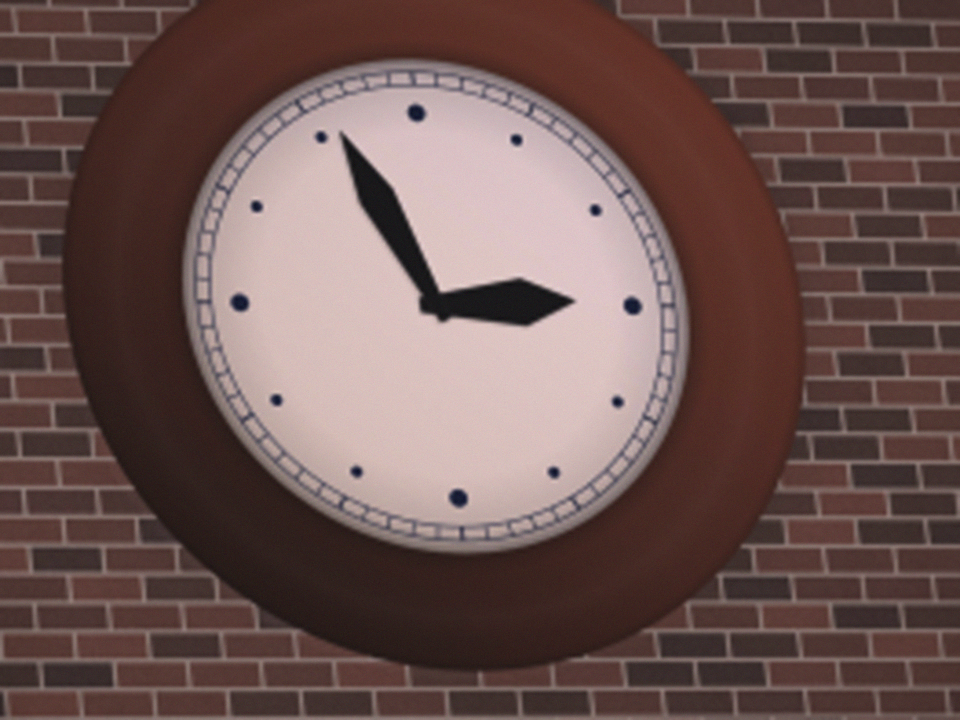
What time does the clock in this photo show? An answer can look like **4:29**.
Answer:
**2:56**
